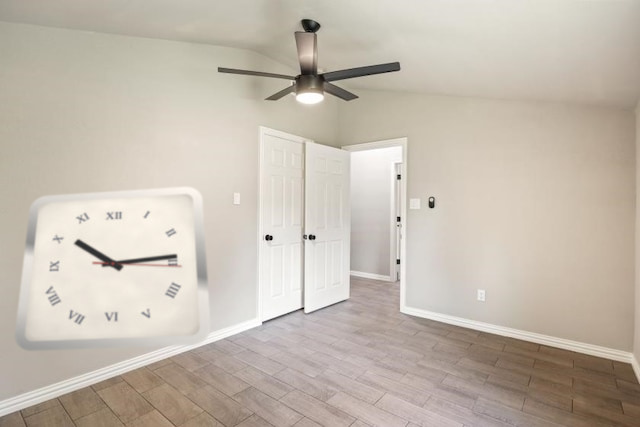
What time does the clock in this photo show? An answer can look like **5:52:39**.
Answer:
**10:14:16**
